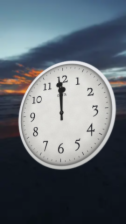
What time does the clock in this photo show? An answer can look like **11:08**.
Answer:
**11:59**
